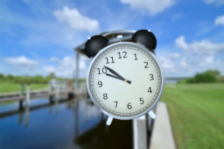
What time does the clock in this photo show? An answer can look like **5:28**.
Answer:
**9:52**
